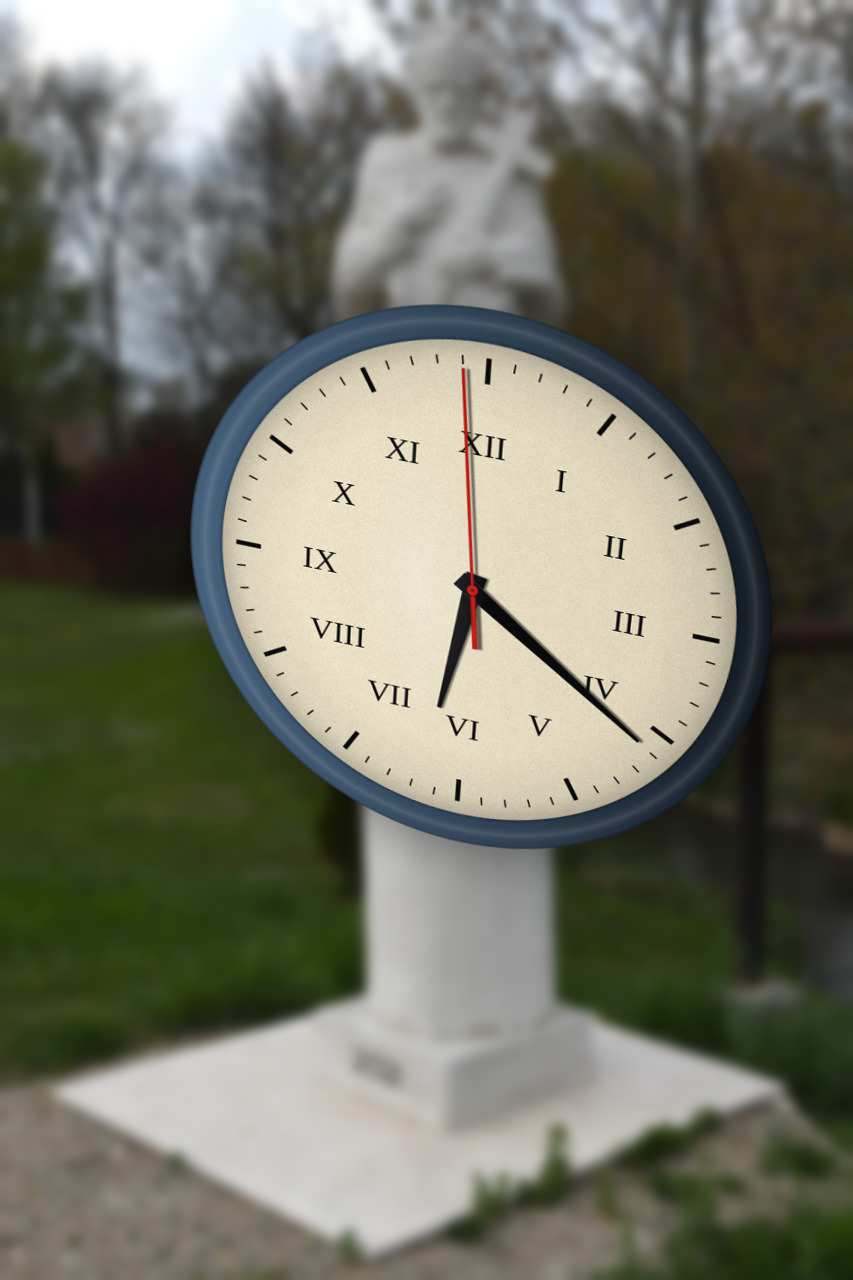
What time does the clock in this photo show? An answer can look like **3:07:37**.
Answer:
**6:20:59**
